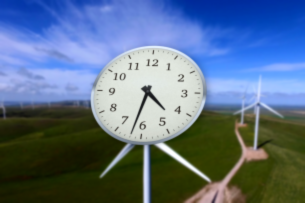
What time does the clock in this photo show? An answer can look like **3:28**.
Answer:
**4:32**
